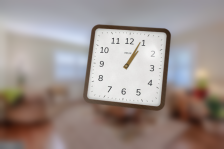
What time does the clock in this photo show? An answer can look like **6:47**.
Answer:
**1:04**
